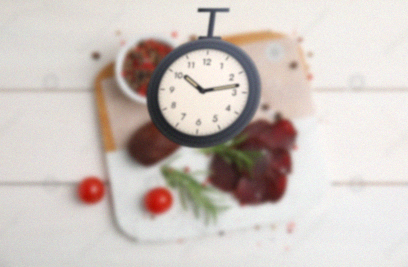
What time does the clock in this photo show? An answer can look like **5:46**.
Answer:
**10:13**
